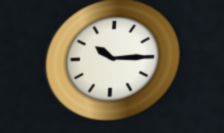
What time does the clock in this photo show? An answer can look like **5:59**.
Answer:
**10:15**
